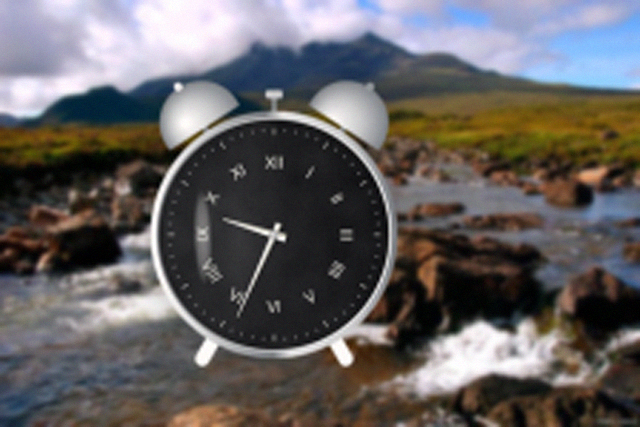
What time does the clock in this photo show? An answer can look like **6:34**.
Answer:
**9:34**
